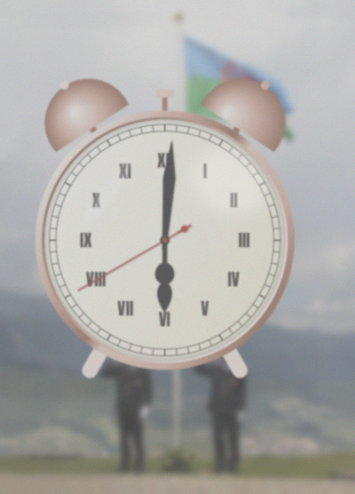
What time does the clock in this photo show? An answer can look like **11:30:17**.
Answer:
**6:00:40**
